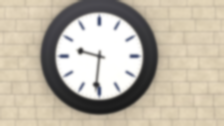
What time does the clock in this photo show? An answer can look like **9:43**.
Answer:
**9:31**
